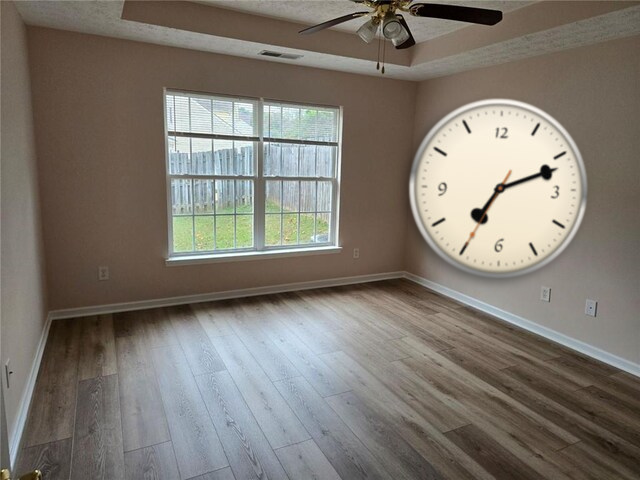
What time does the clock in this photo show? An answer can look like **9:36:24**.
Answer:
**7:11:35**
